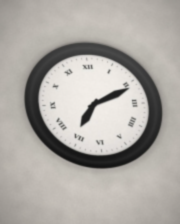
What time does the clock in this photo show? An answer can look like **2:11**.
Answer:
**7:11**
